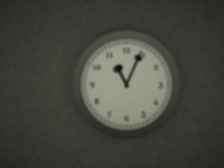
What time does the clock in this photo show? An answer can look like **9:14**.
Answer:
**11:04**
